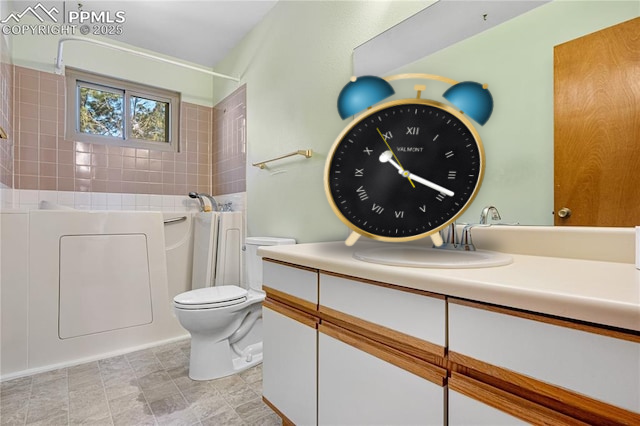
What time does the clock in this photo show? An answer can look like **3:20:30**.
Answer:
**10:18:54**
